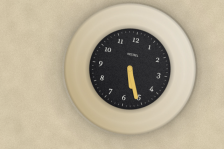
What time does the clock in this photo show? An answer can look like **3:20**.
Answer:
**5:26**
